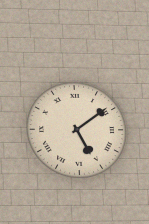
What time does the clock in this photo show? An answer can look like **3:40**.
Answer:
**5:09**
